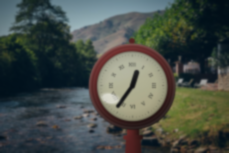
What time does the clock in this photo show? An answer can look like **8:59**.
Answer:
**12:36**
